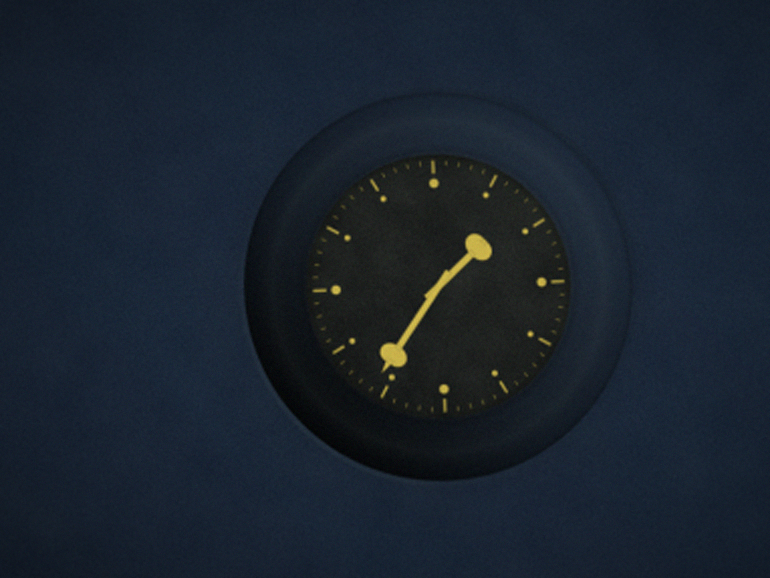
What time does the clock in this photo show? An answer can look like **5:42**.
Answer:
**1:36**
